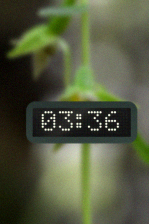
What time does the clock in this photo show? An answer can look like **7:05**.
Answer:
**3:36**
